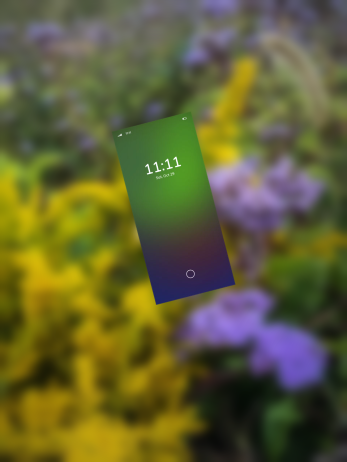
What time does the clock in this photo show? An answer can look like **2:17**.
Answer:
**11:11**
